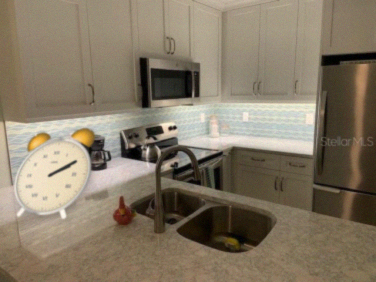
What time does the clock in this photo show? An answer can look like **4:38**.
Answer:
**2:10**
